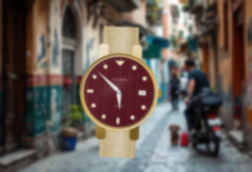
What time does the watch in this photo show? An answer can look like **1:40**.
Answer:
**5:52**
